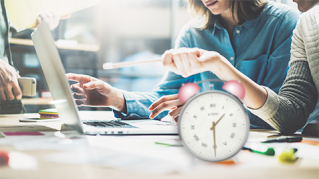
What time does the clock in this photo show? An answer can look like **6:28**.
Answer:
**1:30**
